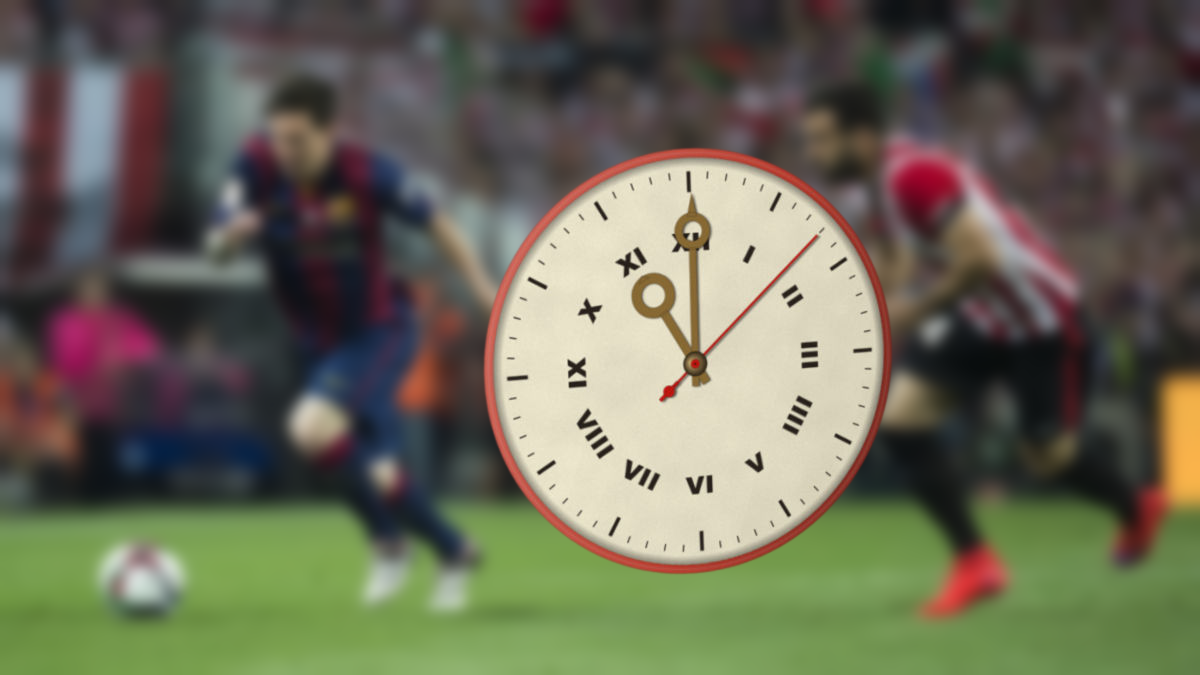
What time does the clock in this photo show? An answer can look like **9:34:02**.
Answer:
**11:00:08**
